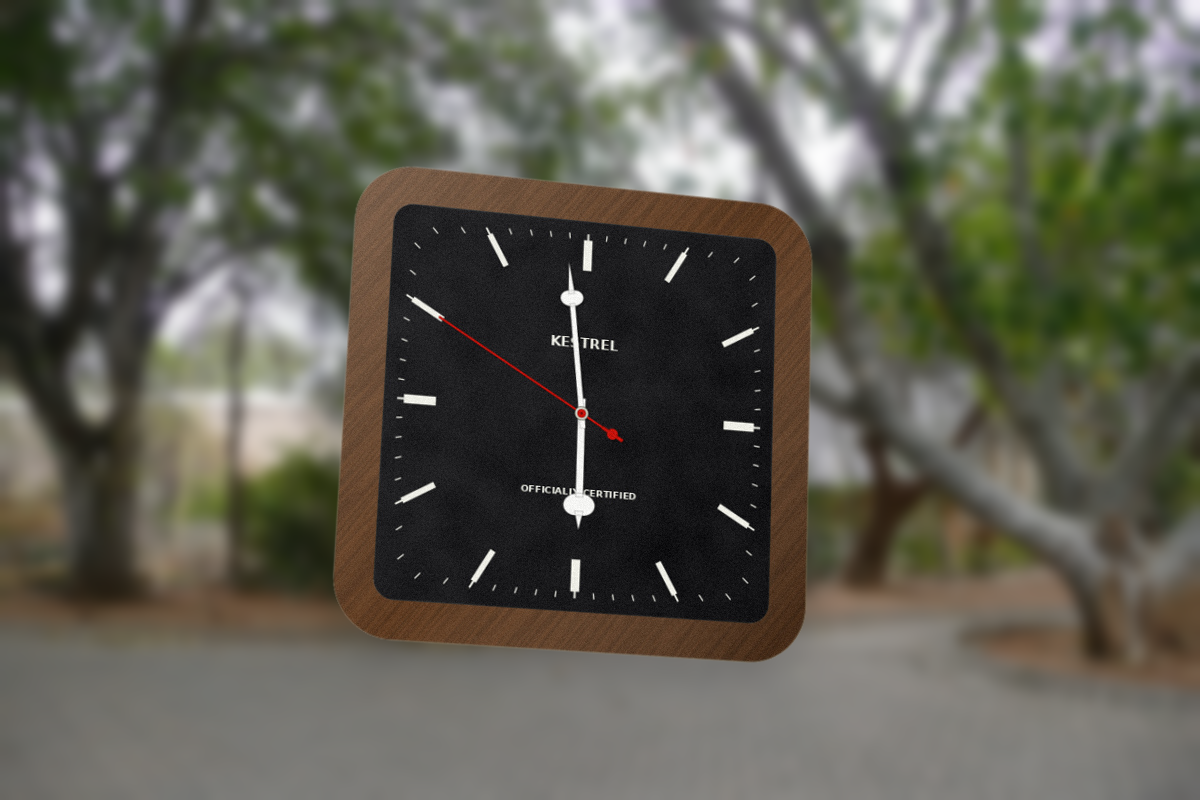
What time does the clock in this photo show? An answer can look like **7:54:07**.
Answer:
**5:58:50**
